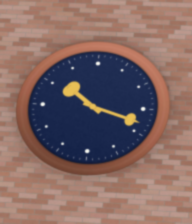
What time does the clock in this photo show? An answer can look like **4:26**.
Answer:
**10:18**
